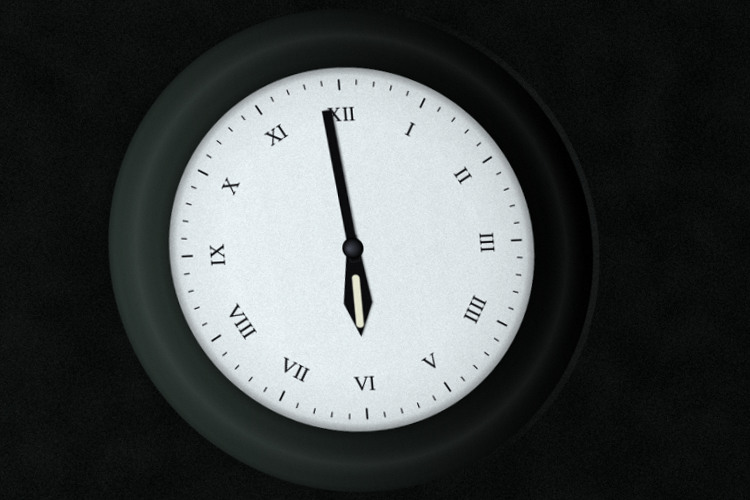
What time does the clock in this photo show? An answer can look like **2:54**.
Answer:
**5:59**
